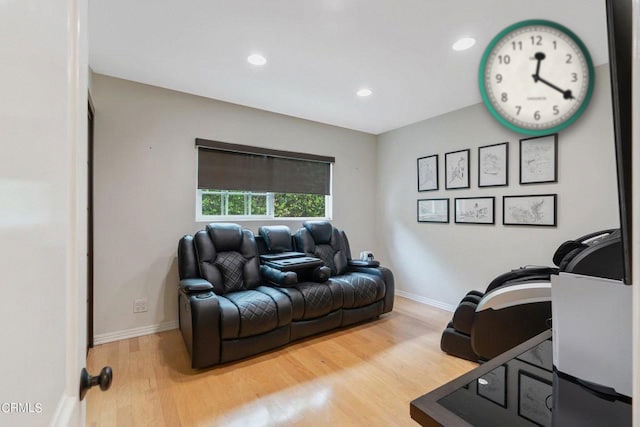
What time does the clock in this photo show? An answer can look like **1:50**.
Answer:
**12:20**
